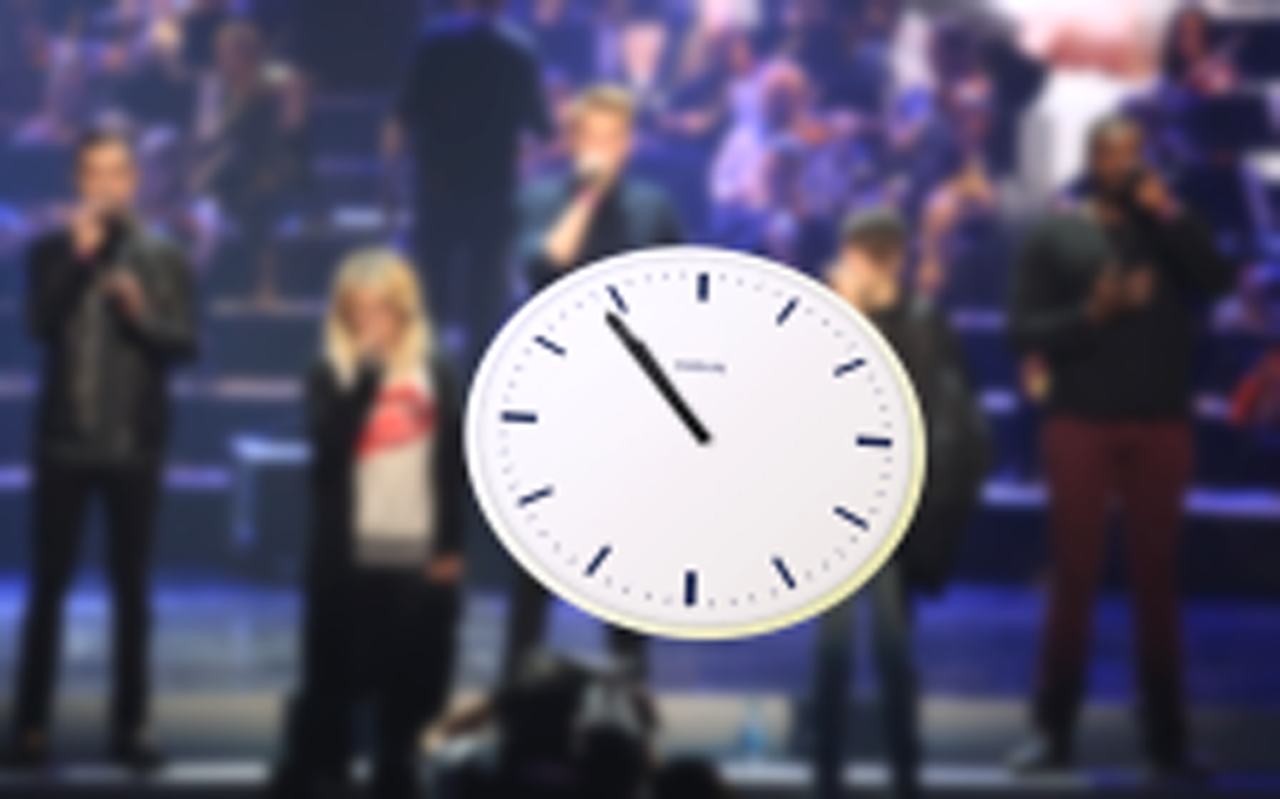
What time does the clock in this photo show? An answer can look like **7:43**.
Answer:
**10:54**
